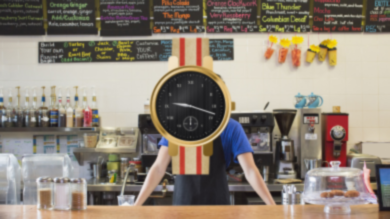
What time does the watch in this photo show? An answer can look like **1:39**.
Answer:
**9:18**
